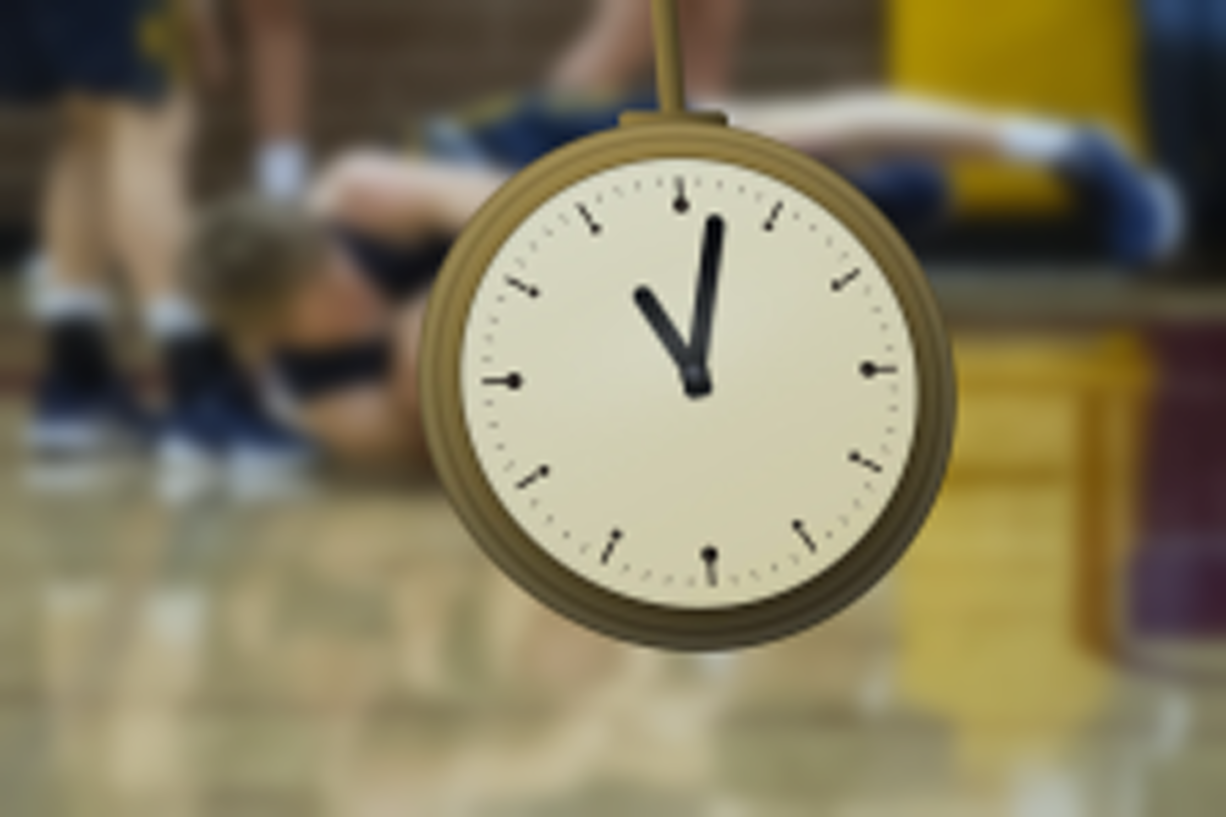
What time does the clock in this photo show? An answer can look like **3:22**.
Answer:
**11:02**
